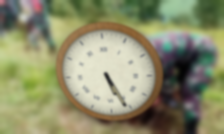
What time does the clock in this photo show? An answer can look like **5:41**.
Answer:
**5:26**
